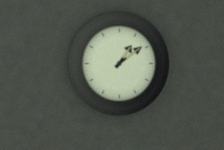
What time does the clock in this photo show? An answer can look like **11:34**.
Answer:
**1:09**
